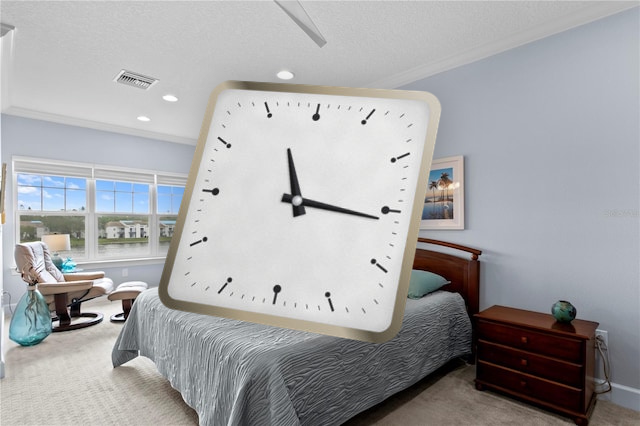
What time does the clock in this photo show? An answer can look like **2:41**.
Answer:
**11:16**
